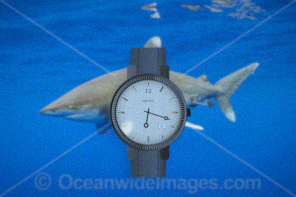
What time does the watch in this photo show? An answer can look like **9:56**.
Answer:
**6:18**
